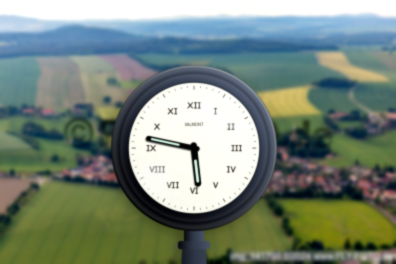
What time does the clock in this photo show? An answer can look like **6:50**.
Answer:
**5:47**
